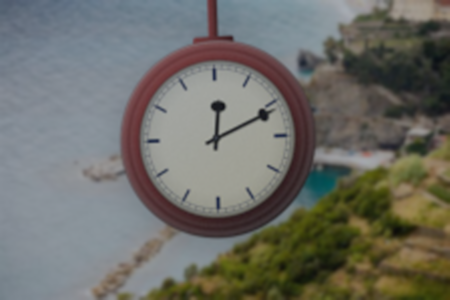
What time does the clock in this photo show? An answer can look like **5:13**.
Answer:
**12:11**
